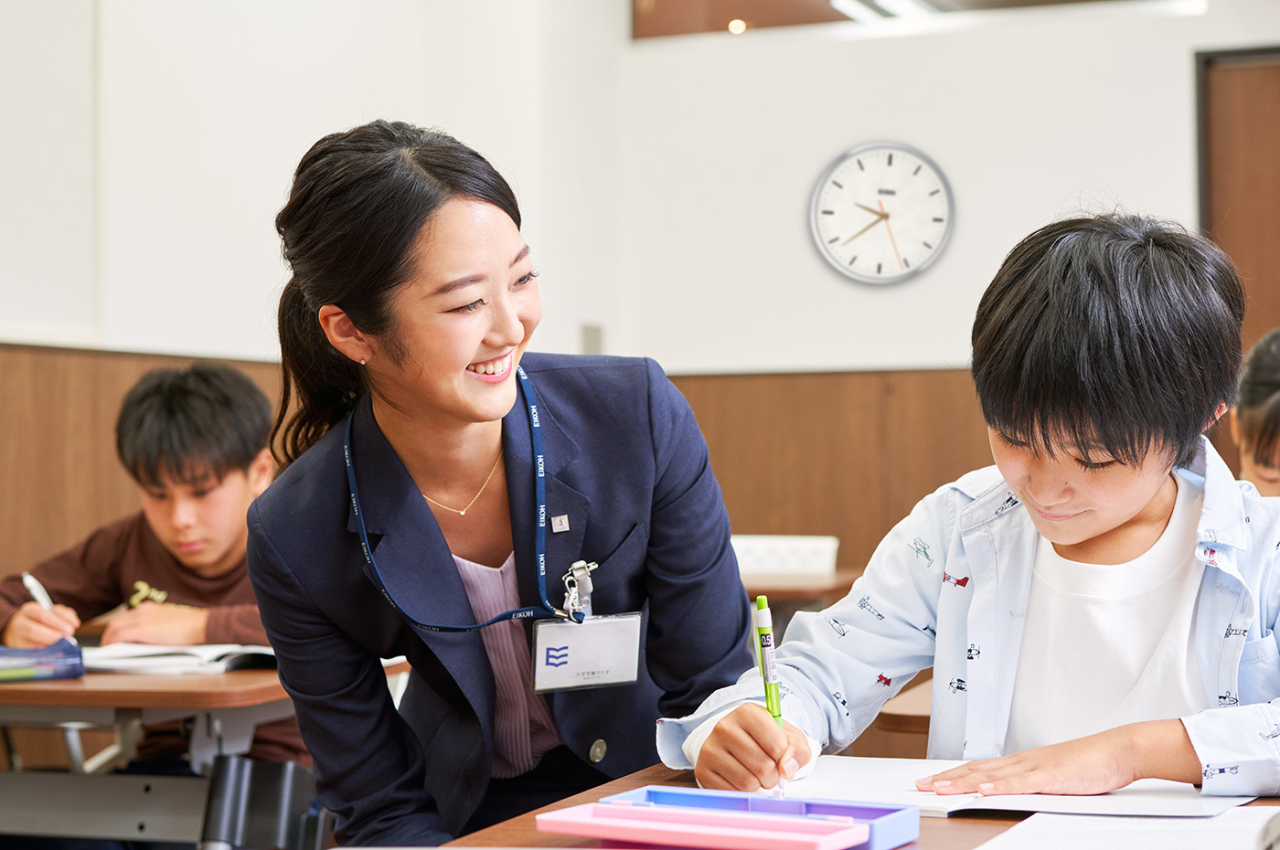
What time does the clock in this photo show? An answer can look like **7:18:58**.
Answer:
**9:38:26**
